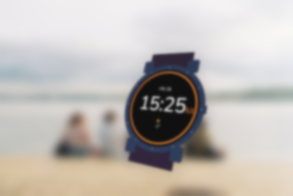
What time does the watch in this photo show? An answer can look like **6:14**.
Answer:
**15:25**
